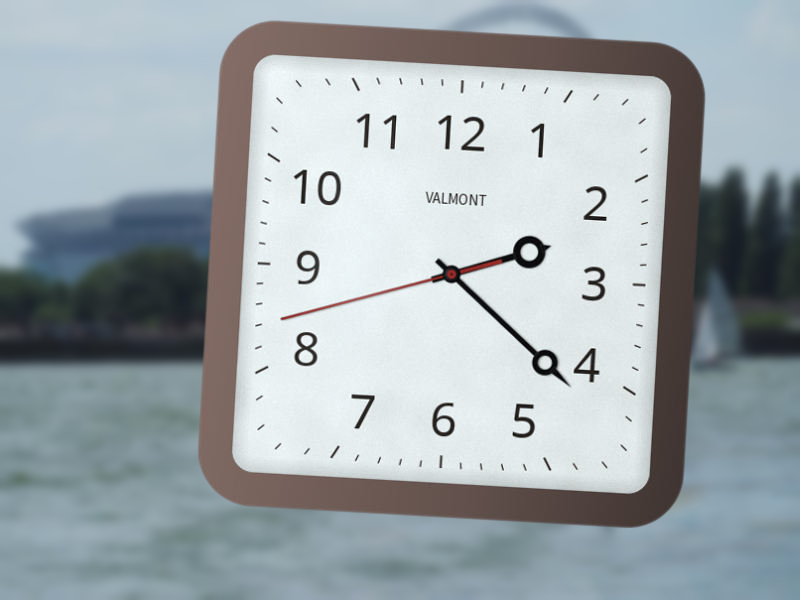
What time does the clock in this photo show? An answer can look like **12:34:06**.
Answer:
**2:21:42**
